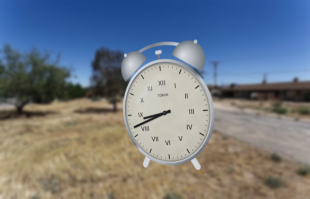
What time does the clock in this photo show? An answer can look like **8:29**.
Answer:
**8:42**
